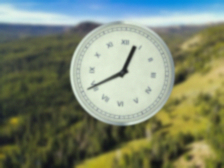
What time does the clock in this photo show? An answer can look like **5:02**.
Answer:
**12:40**
